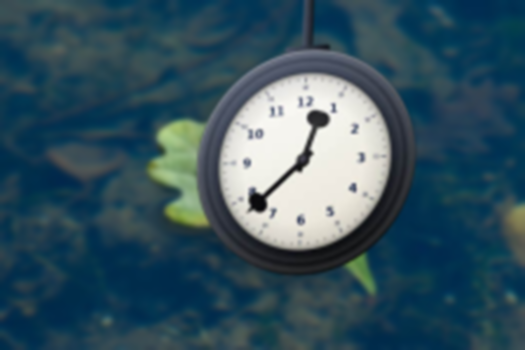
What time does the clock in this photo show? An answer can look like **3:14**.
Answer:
**12:38**
